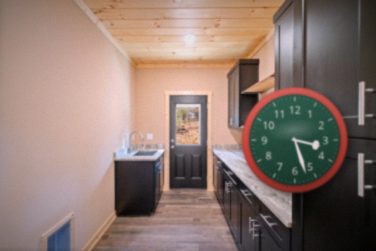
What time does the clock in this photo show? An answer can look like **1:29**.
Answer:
**3:27**
